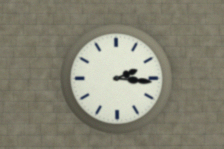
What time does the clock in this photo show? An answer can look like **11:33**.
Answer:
**2:16**
